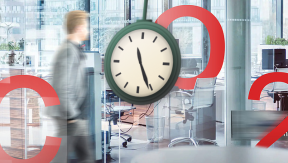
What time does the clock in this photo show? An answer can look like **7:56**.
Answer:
**11:26**
